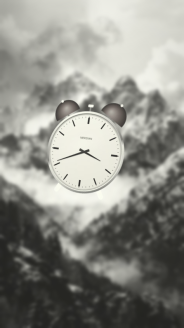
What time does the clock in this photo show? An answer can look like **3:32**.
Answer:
**3:41**
